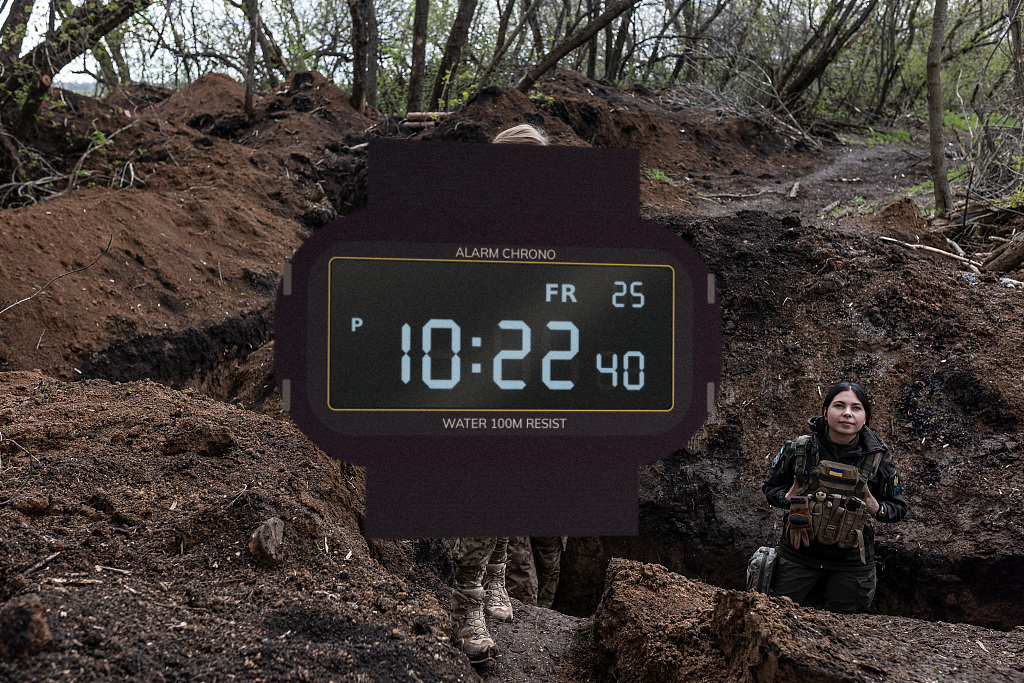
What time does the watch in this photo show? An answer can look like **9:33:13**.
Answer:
**10:22:40**
